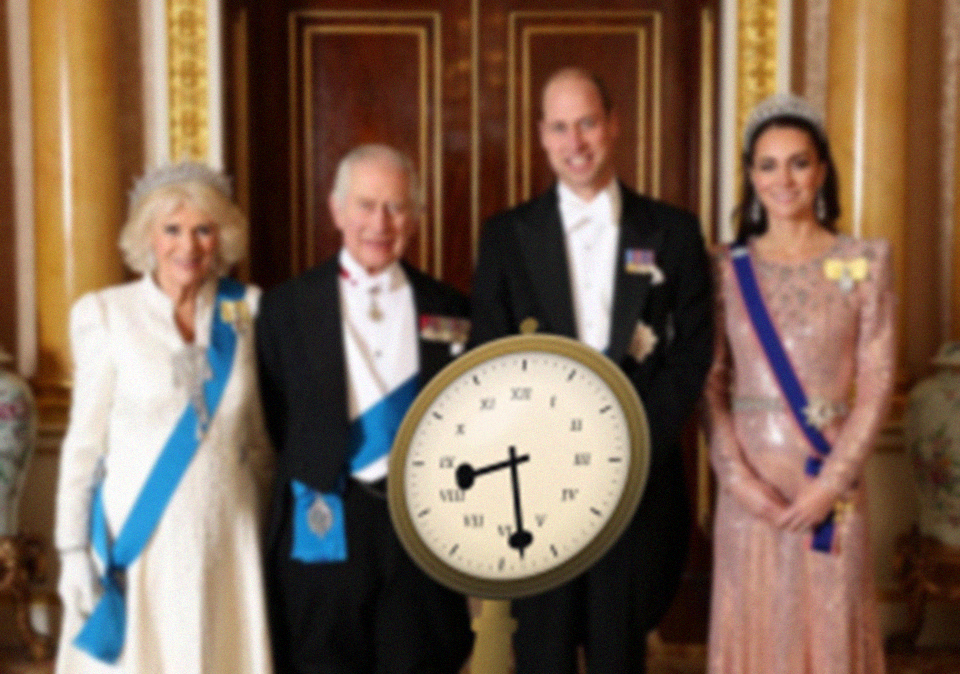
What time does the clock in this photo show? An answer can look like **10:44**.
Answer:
**8:28**
